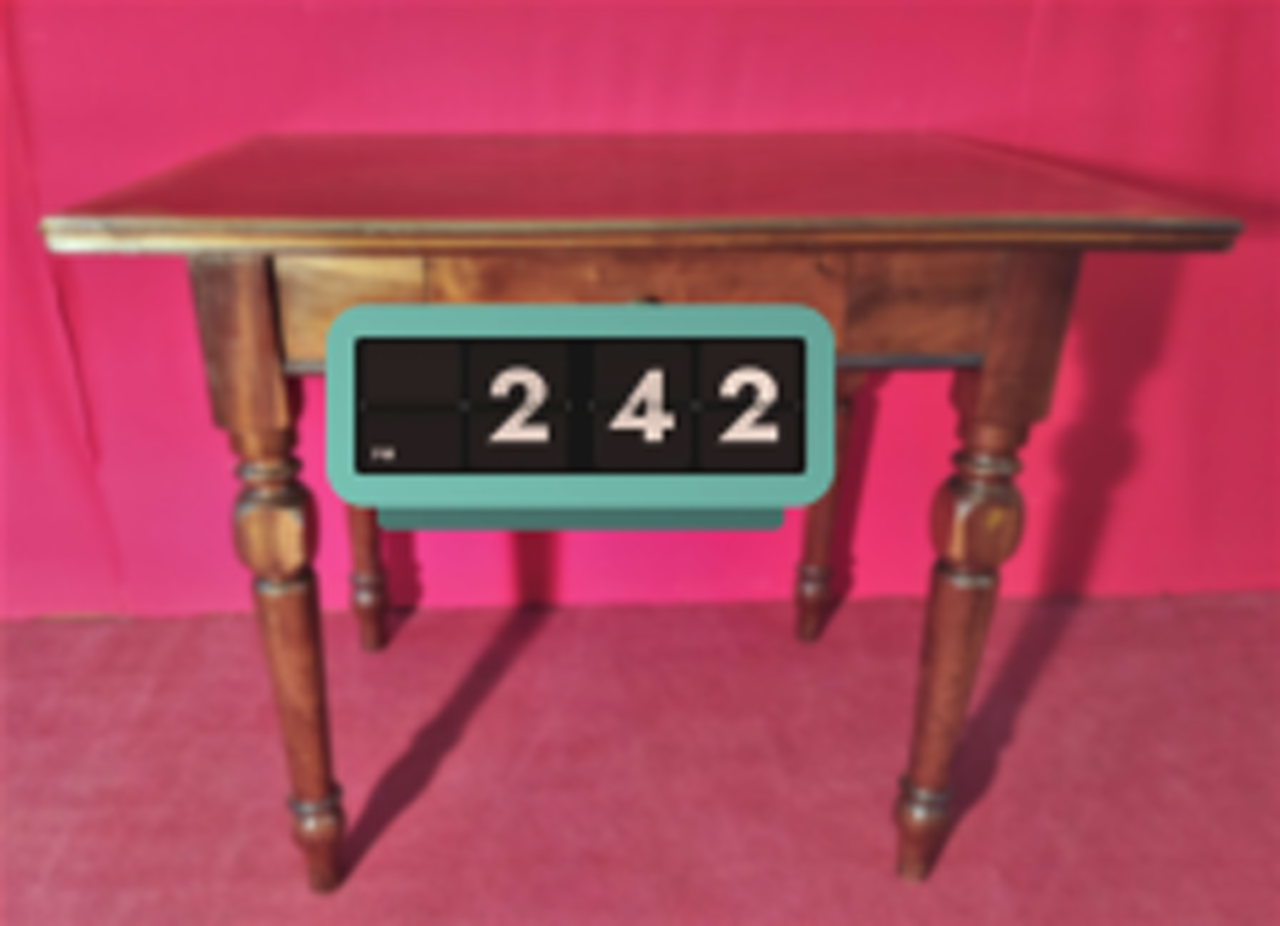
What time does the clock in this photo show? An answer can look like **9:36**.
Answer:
**2:42**
